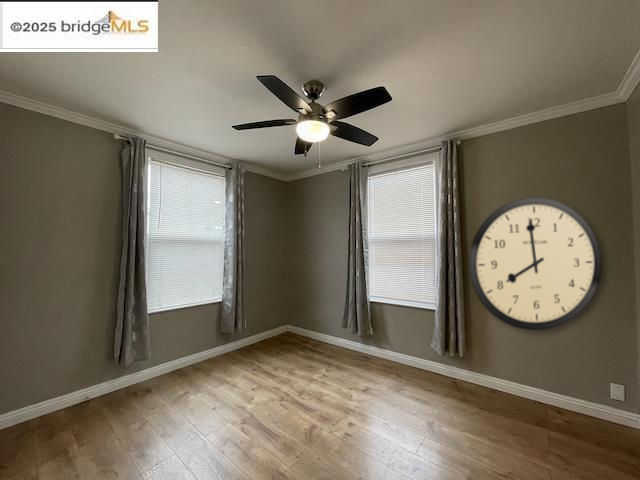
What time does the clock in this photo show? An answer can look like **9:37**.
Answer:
**7:59**
